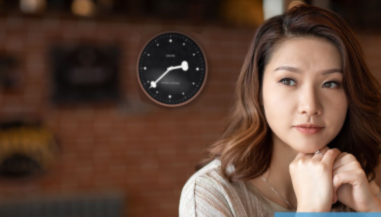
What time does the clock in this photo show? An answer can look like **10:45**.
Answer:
**2:38**
